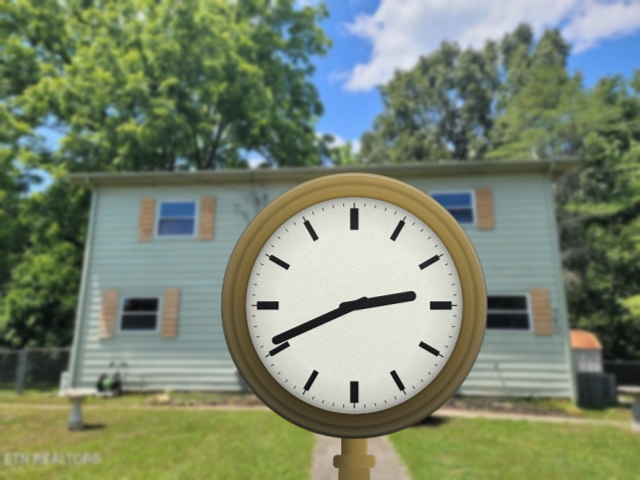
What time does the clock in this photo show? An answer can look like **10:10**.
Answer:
**2:41**
